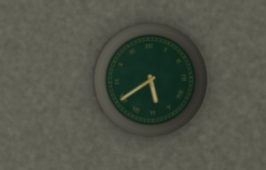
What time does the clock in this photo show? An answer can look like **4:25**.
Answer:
**5:40**
